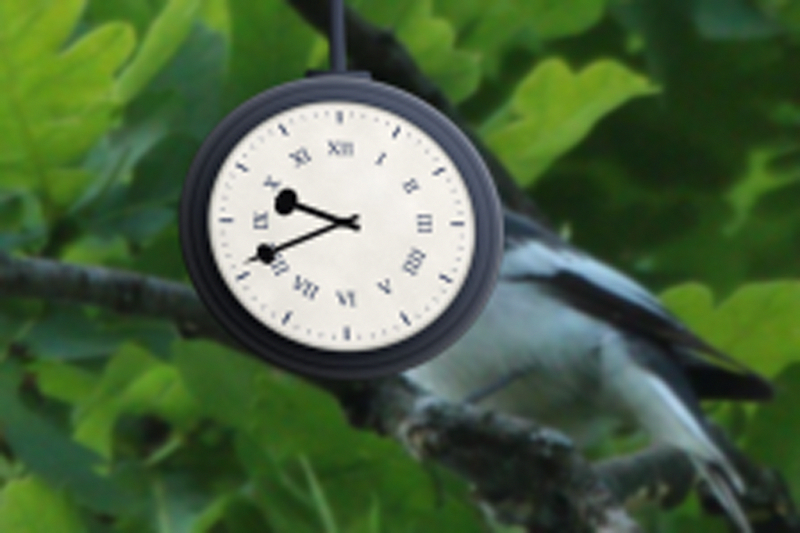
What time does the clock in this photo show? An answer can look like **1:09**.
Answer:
**9:41**
